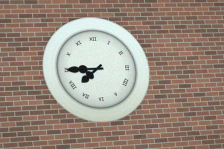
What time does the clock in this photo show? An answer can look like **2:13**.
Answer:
**7:45**
